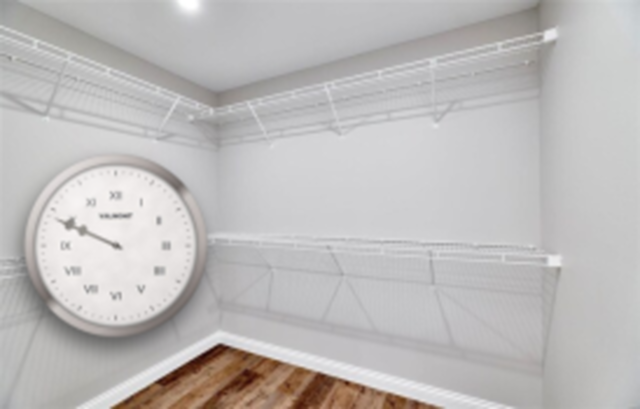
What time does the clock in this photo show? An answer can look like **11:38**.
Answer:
**9:49**
